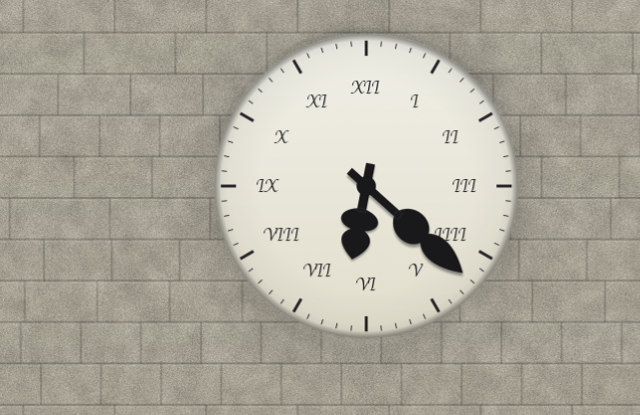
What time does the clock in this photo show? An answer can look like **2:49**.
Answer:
**6:22**
